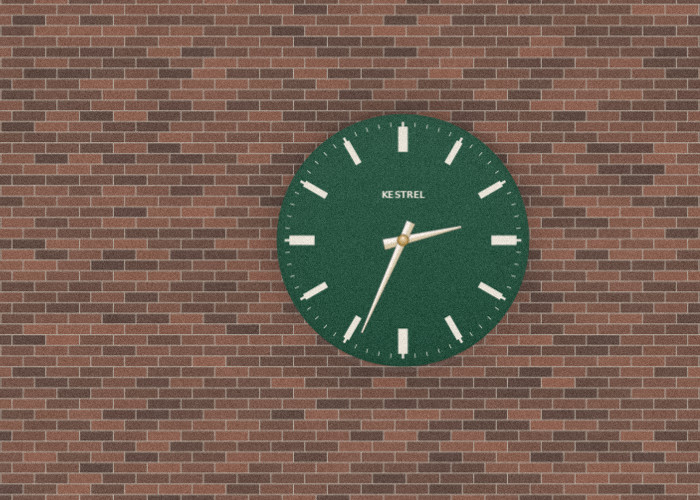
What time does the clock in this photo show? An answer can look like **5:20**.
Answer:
**2:34**
